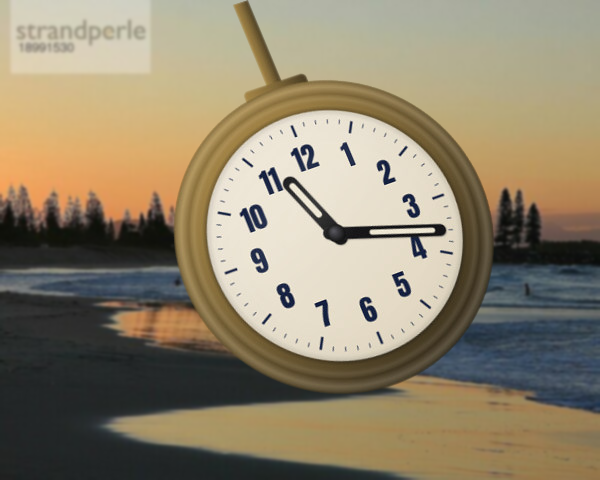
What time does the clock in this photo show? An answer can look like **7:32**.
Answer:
**11:18**
